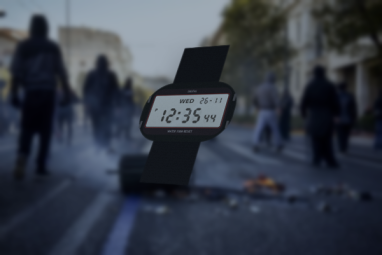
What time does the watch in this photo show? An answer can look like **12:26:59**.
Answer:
**12:35:44**
